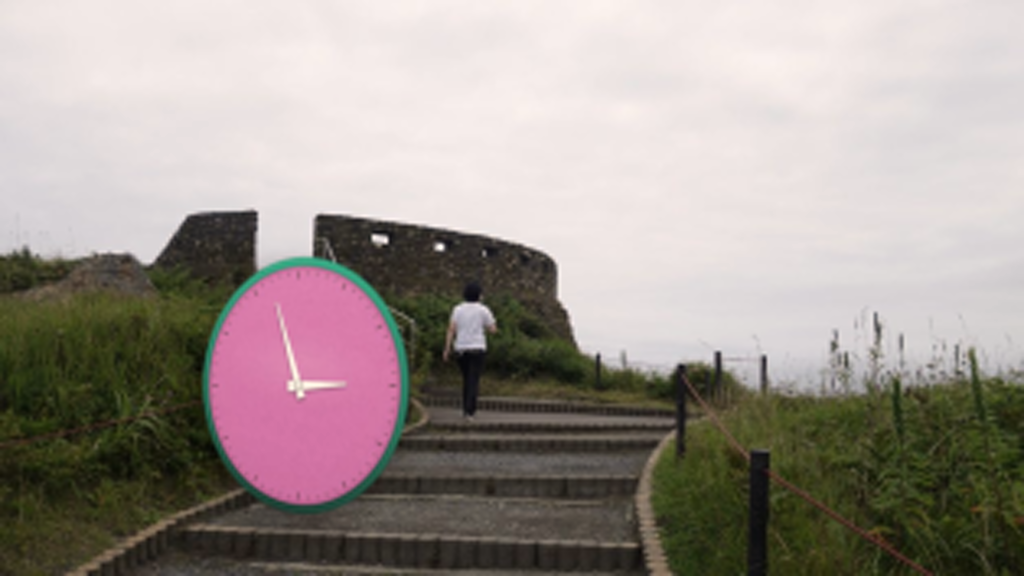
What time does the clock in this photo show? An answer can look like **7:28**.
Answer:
**2:57**
